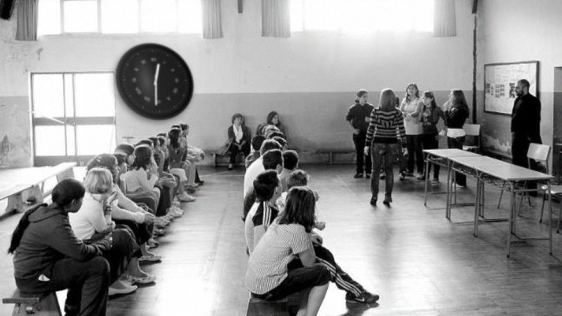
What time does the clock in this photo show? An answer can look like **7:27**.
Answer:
**12:31**
